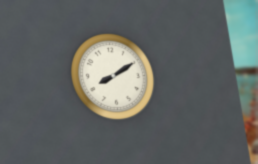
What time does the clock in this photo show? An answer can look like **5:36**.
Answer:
**8:10**
